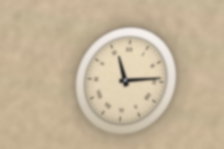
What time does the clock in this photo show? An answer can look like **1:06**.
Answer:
**11:14**
